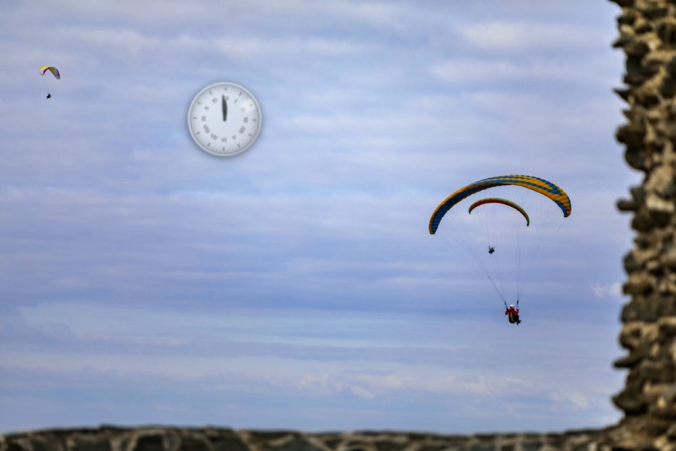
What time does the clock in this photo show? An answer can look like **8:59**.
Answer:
**11:59**
